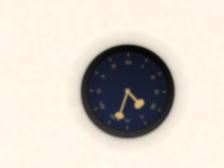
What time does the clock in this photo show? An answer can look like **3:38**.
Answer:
**4:33**
